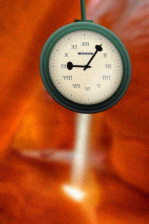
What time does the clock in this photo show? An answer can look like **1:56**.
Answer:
**9:06**
